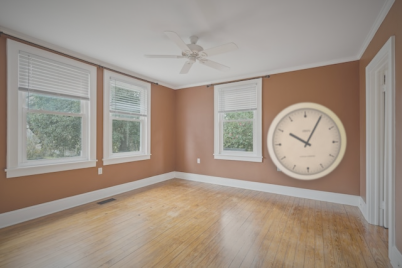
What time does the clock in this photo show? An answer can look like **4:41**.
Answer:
**10:05**
